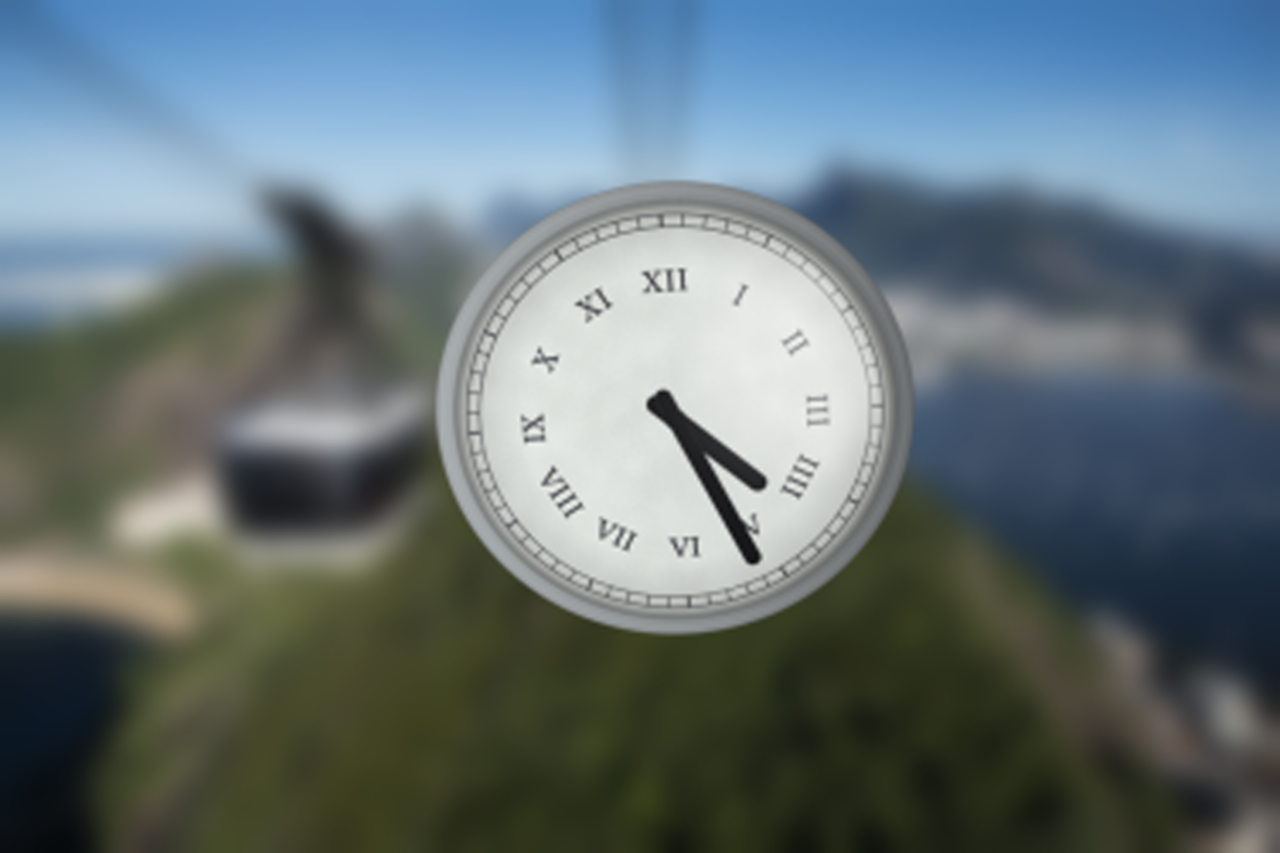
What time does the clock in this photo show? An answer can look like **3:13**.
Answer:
**4:26**
